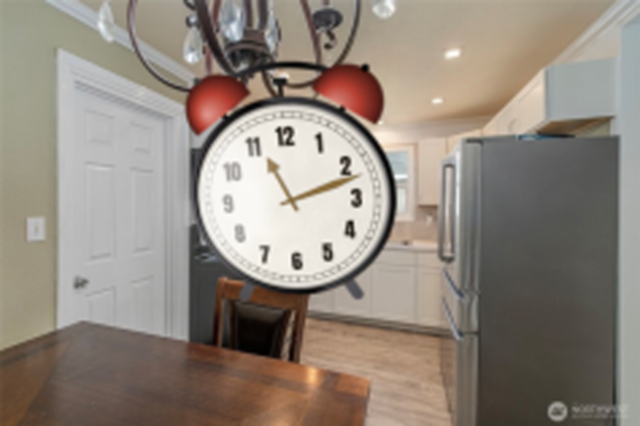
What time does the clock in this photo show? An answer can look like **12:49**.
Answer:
**11:12**
